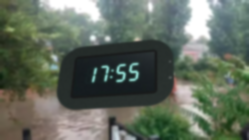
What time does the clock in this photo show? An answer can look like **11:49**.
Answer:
**17:55**
